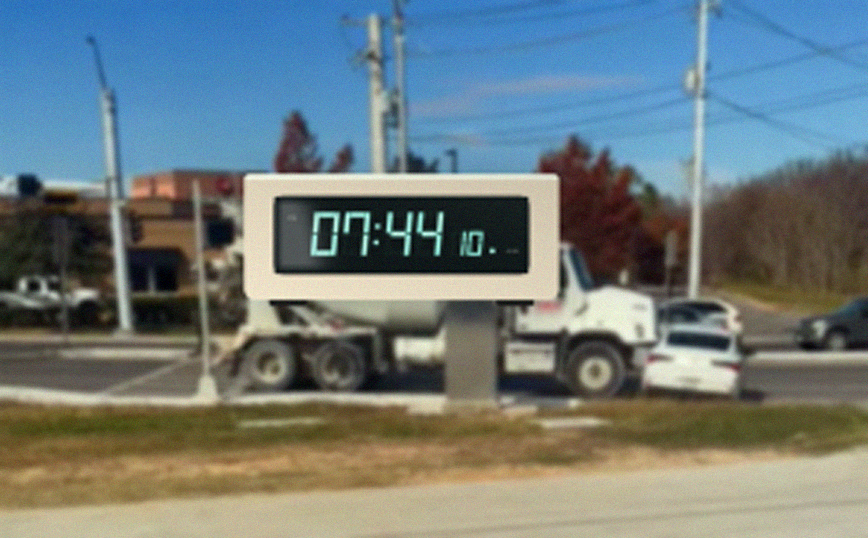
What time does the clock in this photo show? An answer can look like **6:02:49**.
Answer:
**7:44:10**
